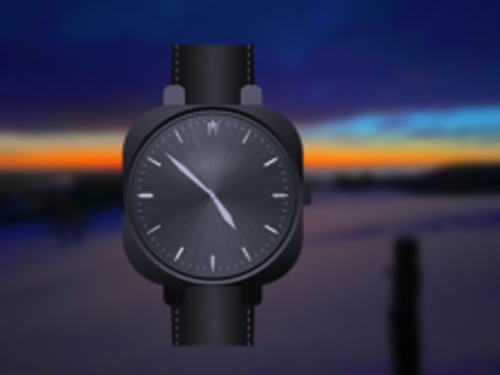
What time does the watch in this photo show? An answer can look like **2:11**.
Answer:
**4:52**
